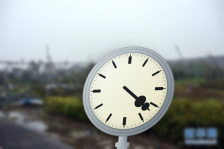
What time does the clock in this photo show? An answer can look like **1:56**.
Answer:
**4:22**
